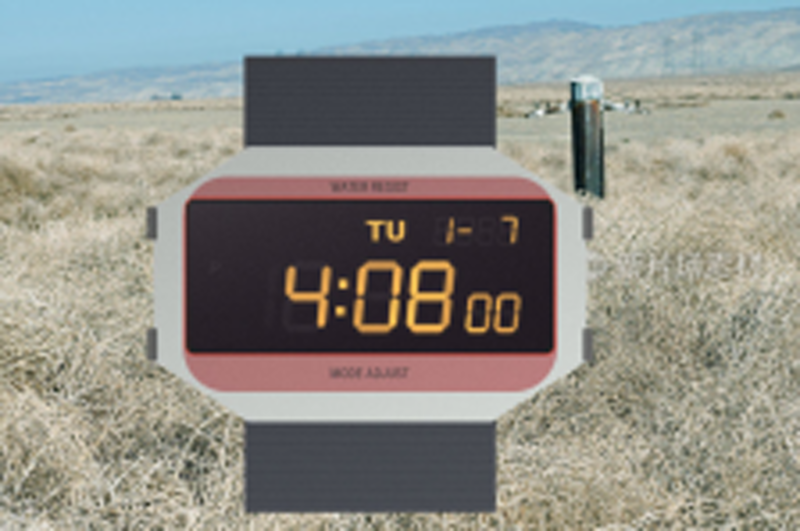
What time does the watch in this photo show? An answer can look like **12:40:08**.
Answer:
**4:08:00**
